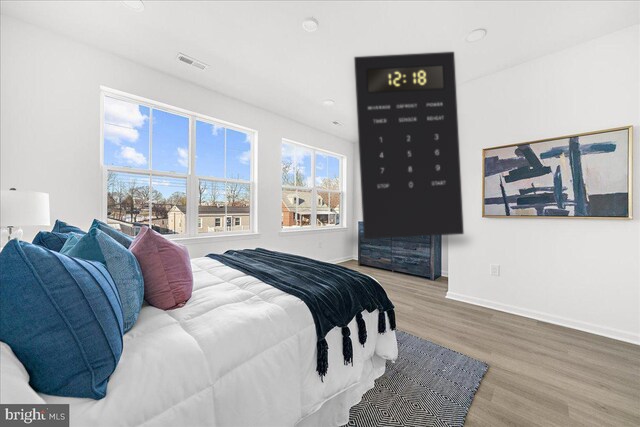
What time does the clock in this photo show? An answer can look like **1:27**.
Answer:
**12:18**
